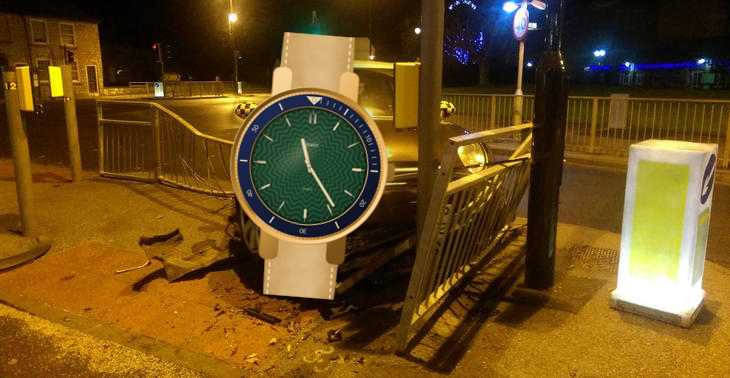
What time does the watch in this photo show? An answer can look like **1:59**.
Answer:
**11:24**
